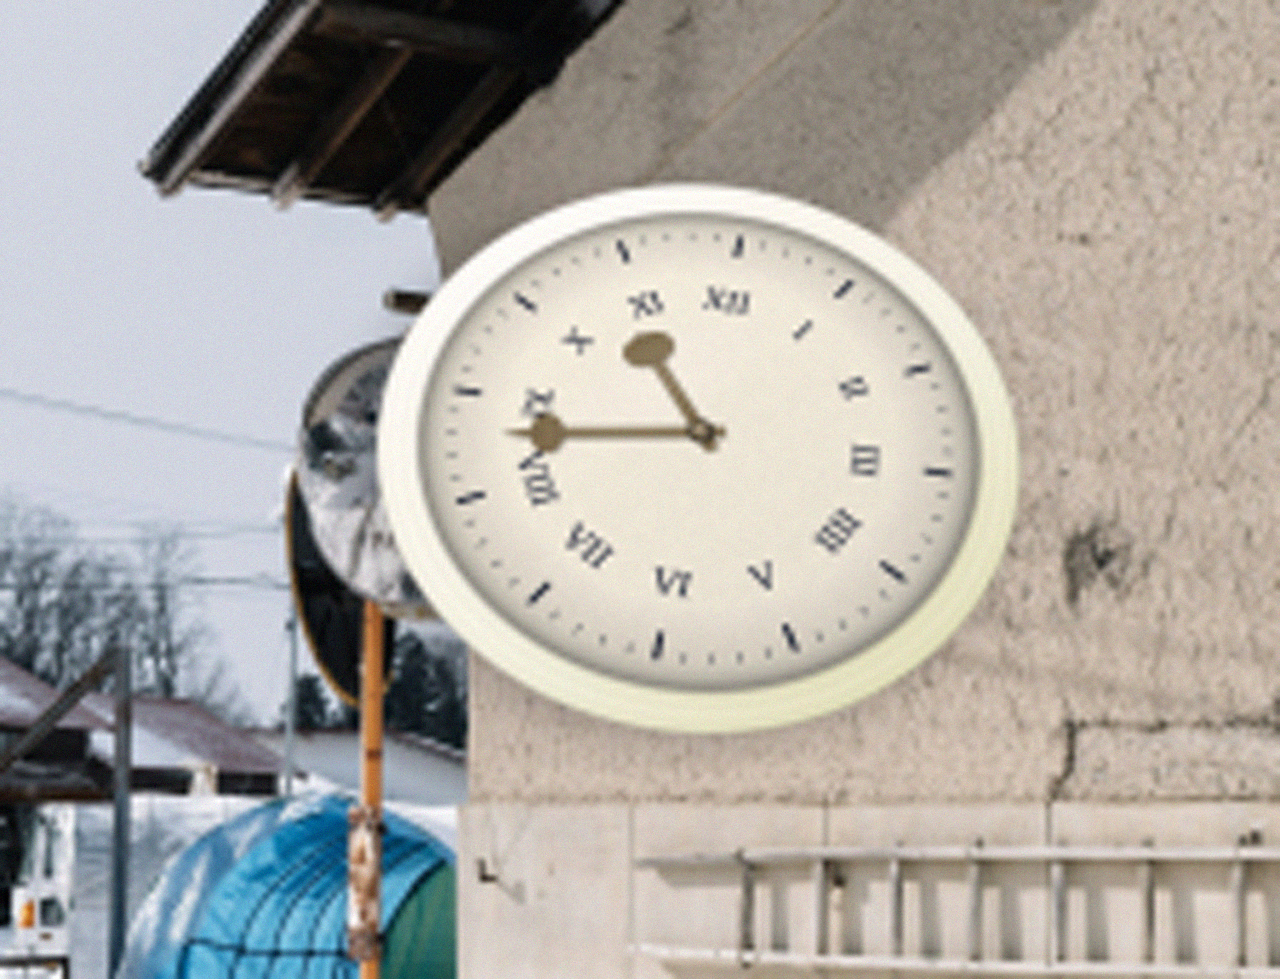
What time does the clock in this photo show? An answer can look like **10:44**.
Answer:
**10:43**
